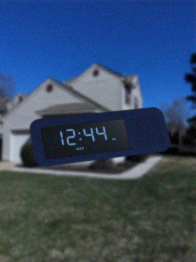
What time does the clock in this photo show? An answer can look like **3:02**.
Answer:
**12:44**
